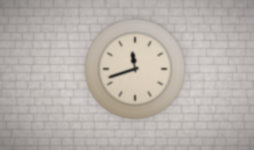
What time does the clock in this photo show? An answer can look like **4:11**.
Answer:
**11:42**
